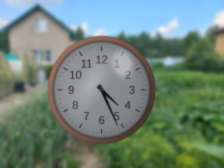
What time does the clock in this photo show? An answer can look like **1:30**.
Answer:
**4:26**
